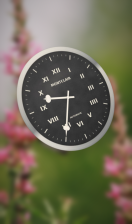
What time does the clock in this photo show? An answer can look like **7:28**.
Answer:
**9:35**
